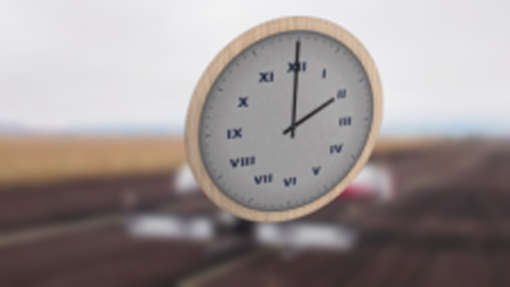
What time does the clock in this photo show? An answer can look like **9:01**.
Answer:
**2:00**
